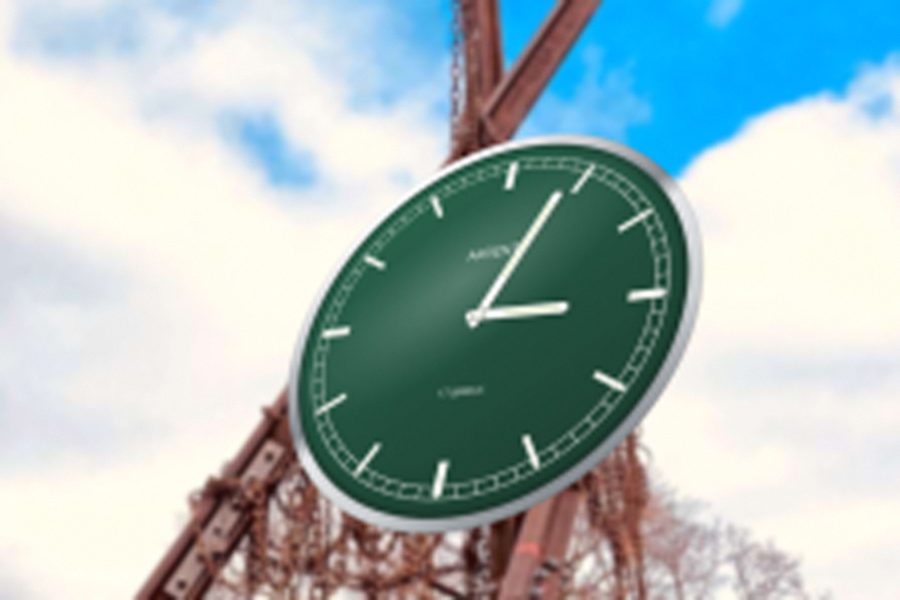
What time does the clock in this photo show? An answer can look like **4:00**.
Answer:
**3:04**
